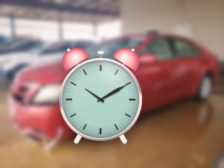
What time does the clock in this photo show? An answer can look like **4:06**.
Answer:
**10:10**
